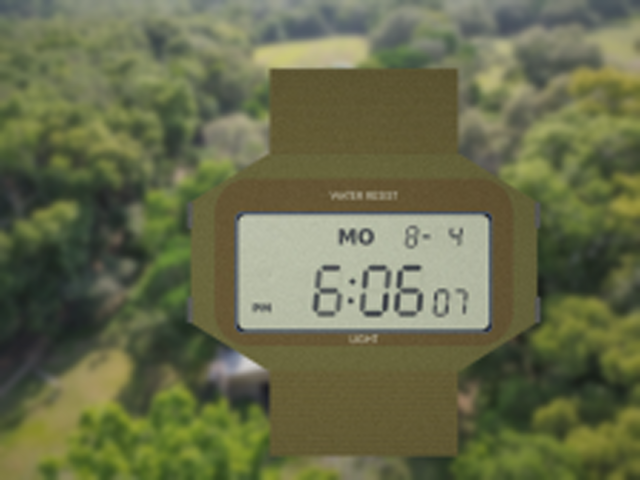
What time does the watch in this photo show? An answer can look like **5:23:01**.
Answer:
**6:06:07**
